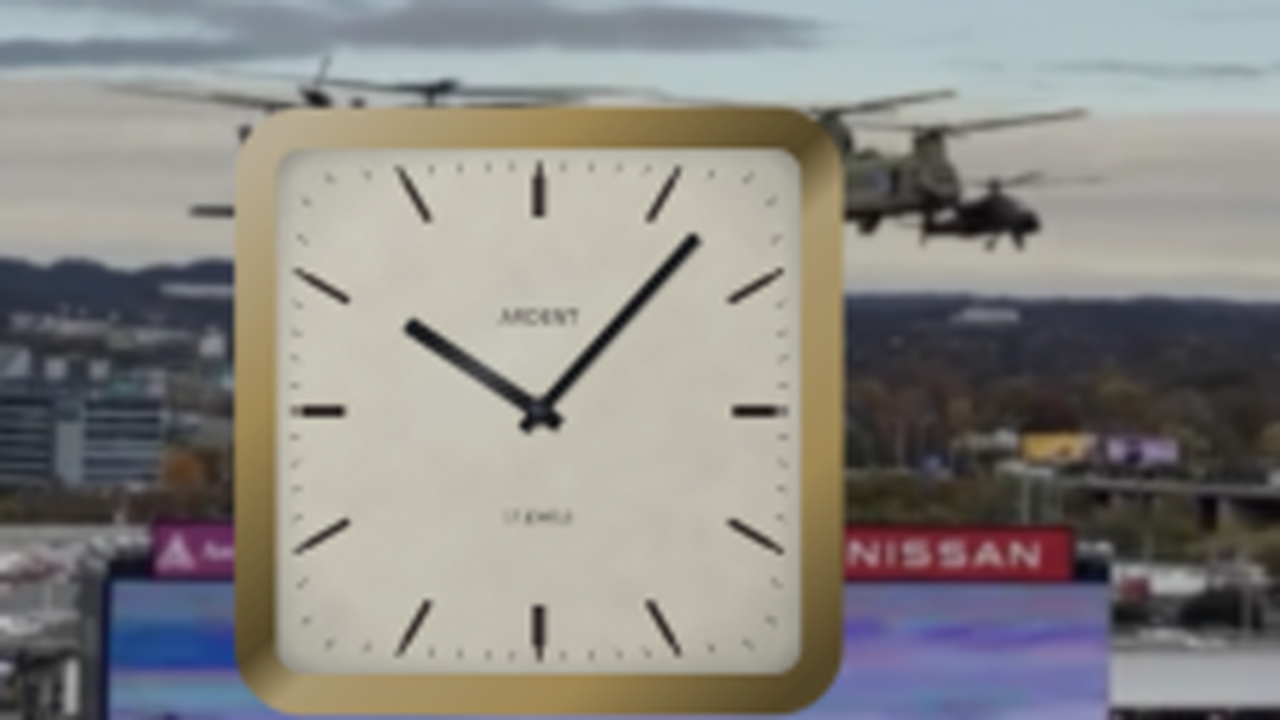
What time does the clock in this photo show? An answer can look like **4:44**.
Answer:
**10:07**
